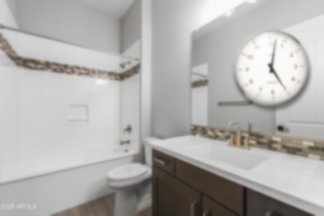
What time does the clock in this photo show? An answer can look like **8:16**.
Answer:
**5:02**
